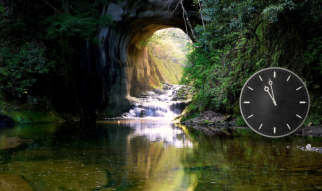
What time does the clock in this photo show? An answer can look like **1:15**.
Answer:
**10:58**
